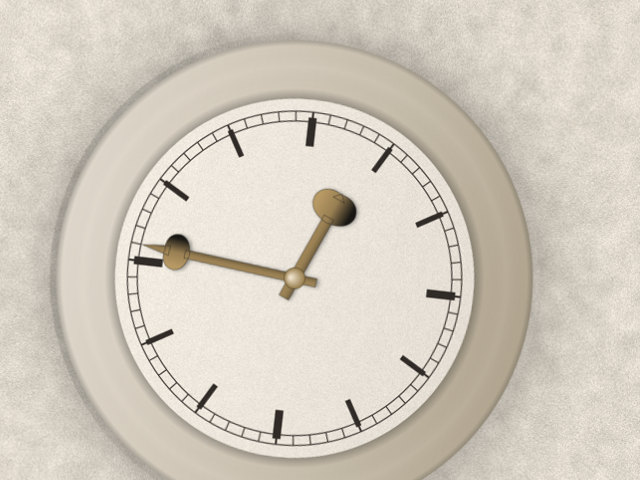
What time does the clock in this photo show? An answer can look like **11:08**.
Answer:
**12:46**
